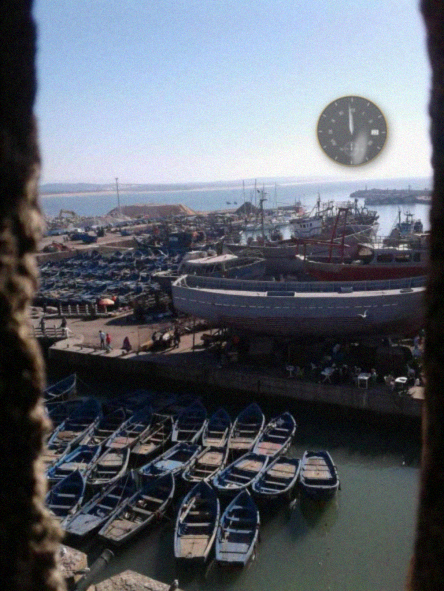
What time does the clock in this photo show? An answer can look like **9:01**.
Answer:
**11:59**
